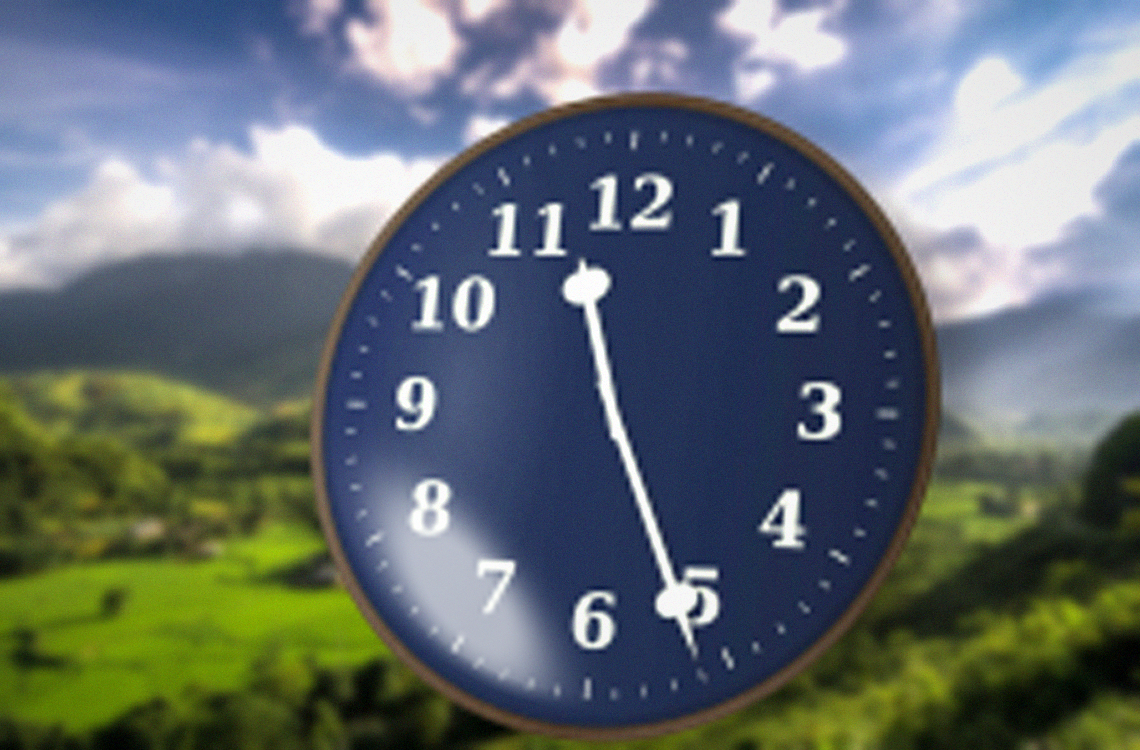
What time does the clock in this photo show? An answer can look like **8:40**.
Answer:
**11:26**
